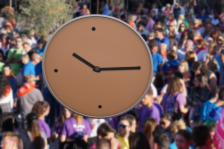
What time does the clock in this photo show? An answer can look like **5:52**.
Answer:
**10:15**
